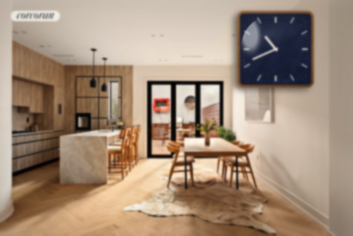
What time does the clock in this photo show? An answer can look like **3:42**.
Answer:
**10:41**
